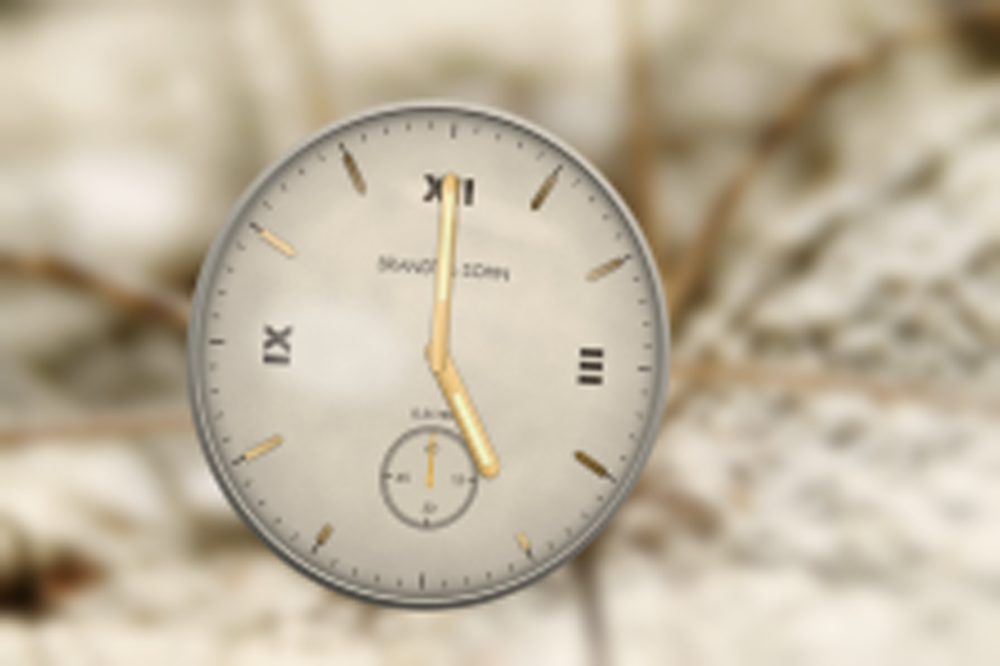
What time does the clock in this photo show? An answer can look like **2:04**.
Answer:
**5:00**
